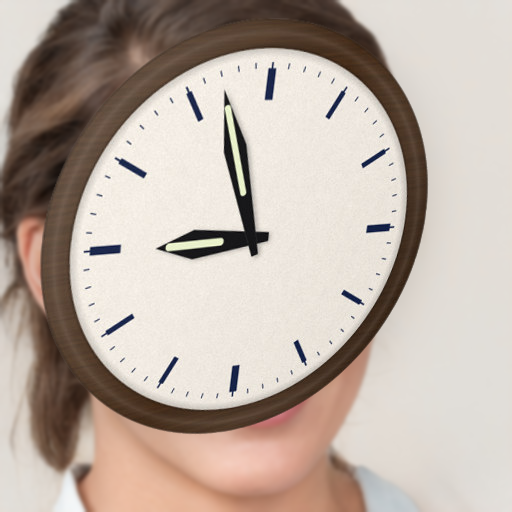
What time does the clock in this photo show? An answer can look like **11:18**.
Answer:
**8:57**
